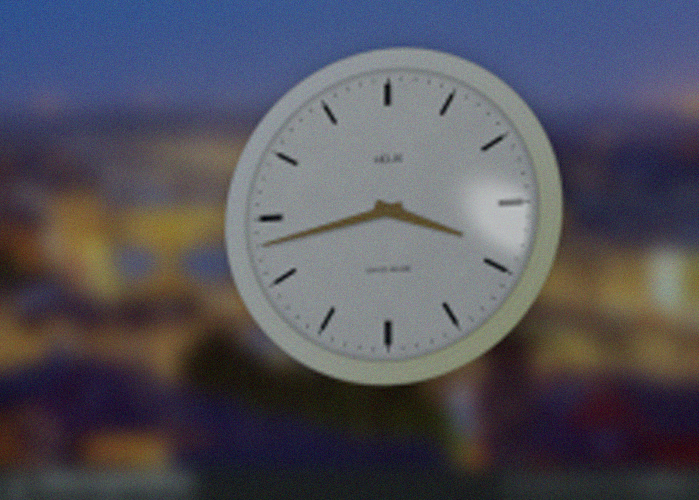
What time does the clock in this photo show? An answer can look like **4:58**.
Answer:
**3:43**
